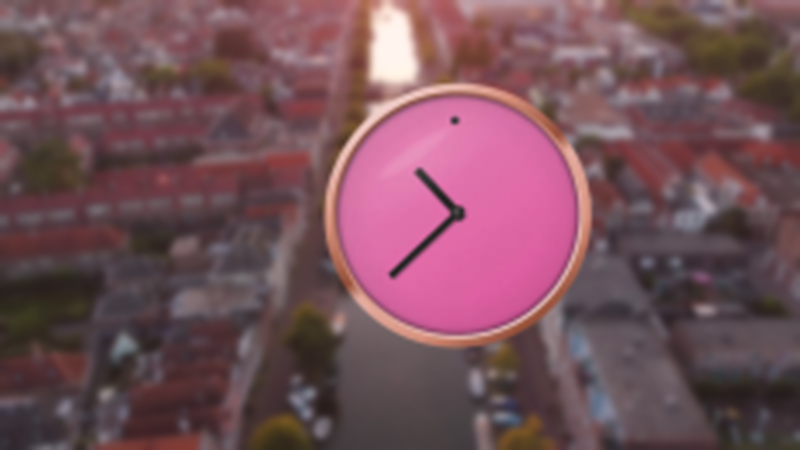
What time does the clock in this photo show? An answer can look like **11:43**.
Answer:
**10:38**
